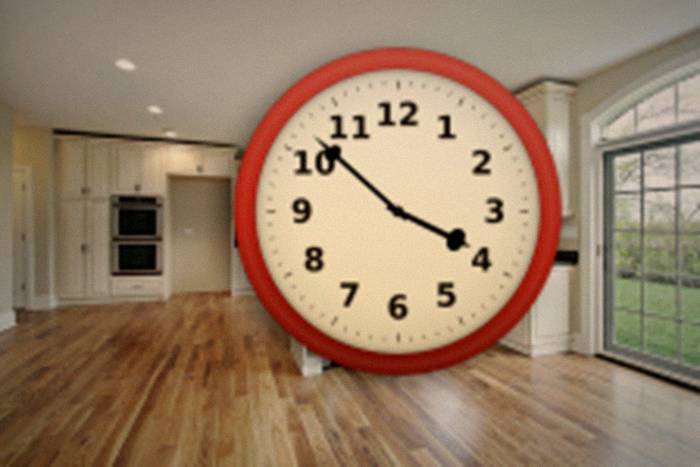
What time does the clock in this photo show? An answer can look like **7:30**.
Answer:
**3:52**
